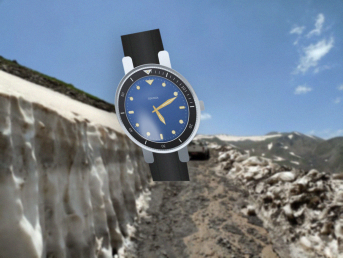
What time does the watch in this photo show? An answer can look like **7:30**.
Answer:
**5:11**
